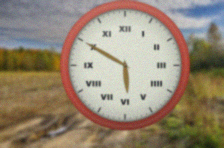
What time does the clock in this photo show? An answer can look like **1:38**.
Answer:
**5:50**
